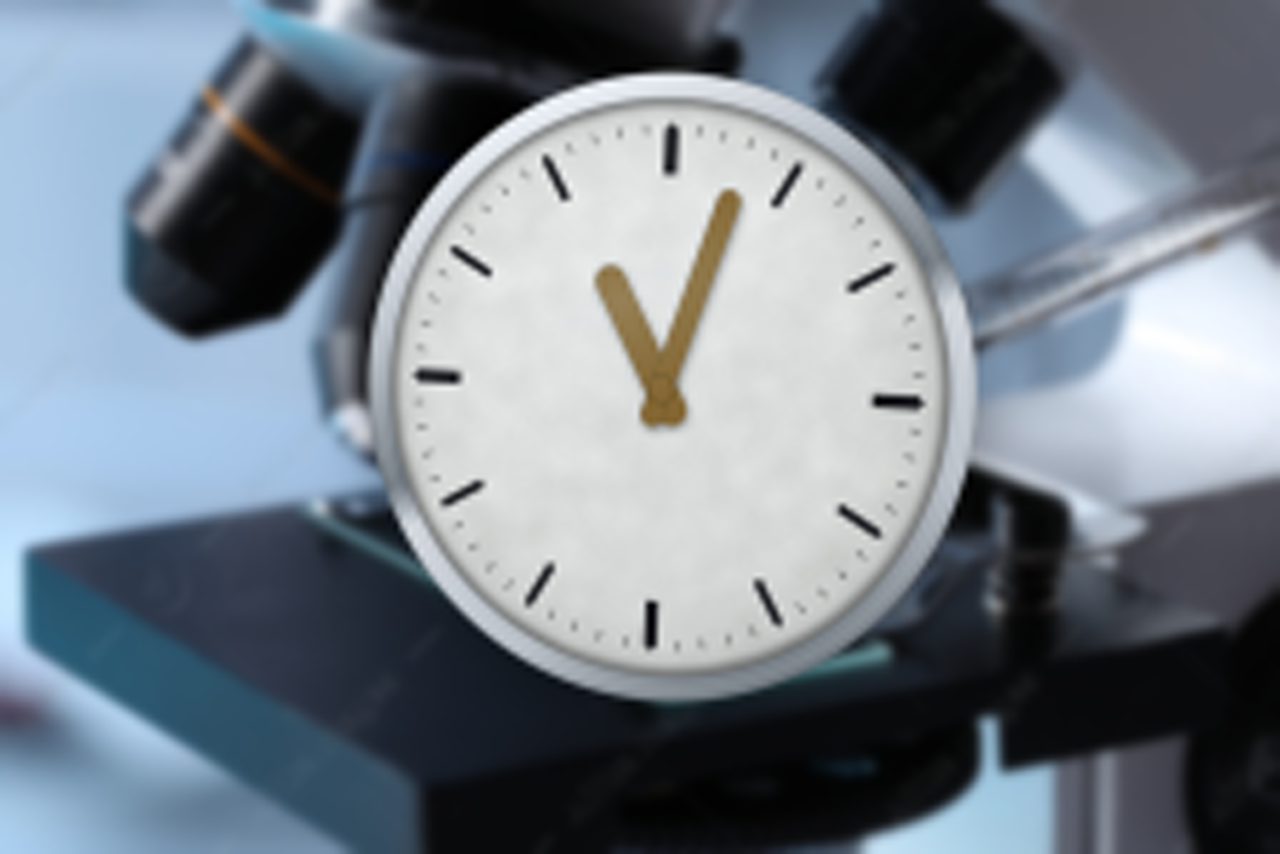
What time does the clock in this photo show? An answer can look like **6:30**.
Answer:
**11:03**
